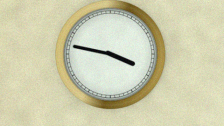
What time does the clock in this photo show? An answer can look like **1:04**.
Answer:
**3:47**
